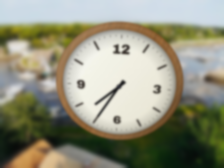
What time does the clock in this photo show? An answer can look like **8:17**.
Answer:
**7:35**
